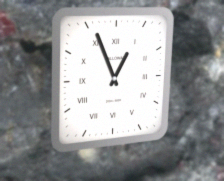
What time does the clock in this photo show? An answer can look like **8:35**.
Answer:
**12:56**
